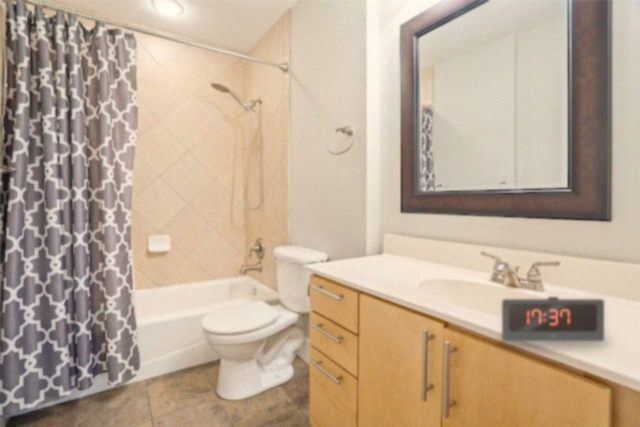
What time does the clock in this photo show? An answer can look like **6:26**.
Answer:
**17:37**
